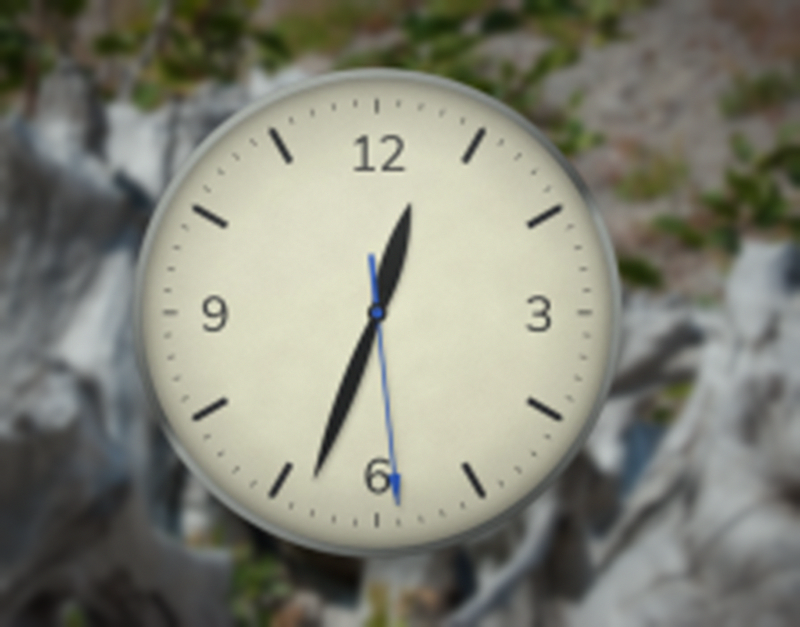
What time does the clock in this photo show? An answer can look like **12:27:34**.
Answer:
**12:33:29**
